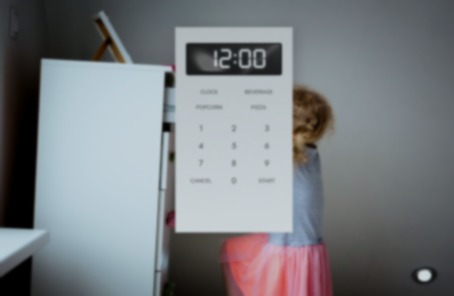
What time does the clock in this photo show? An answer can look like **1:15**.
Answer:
**12:00**
